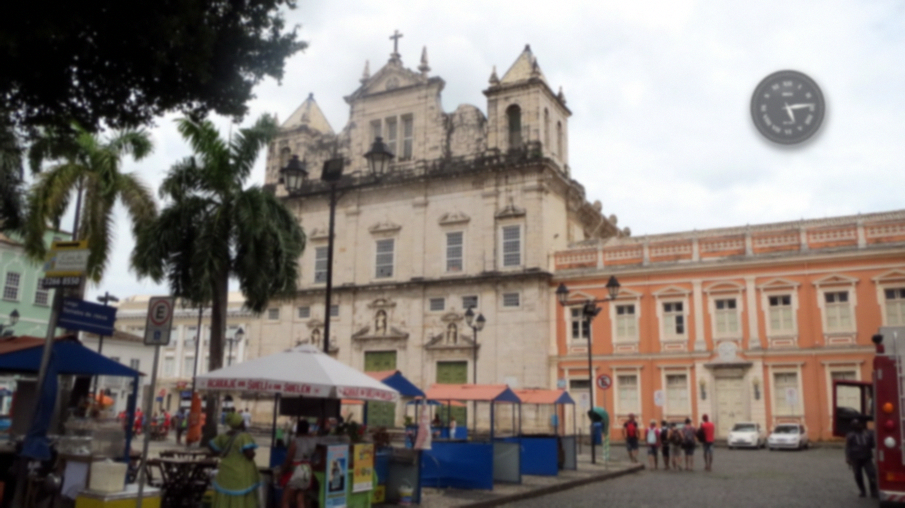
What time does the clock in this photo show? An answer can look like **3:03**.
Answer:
**5:14**
